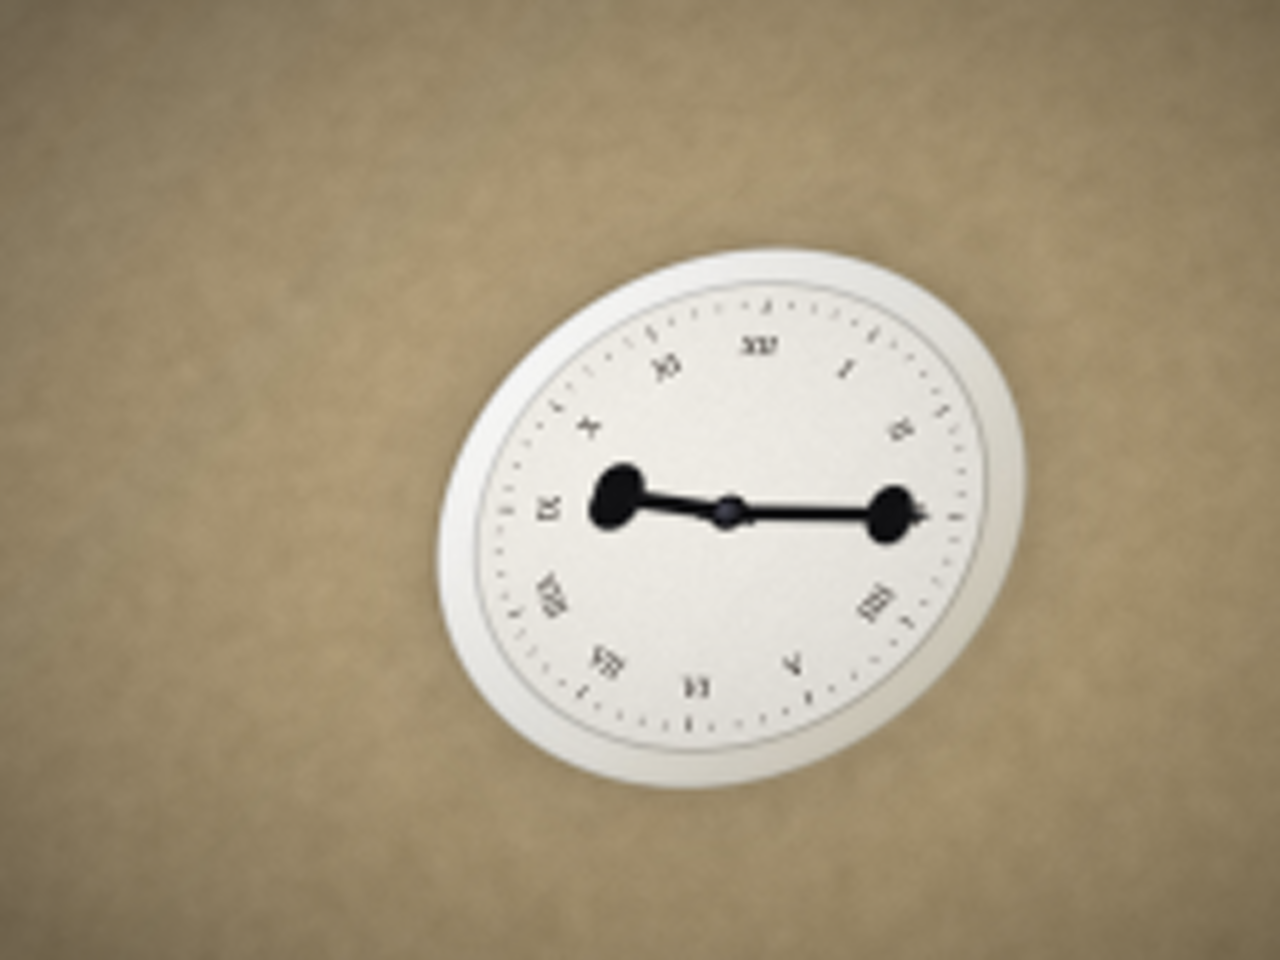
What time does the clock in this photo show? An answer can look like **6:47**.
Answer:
**9:15**
